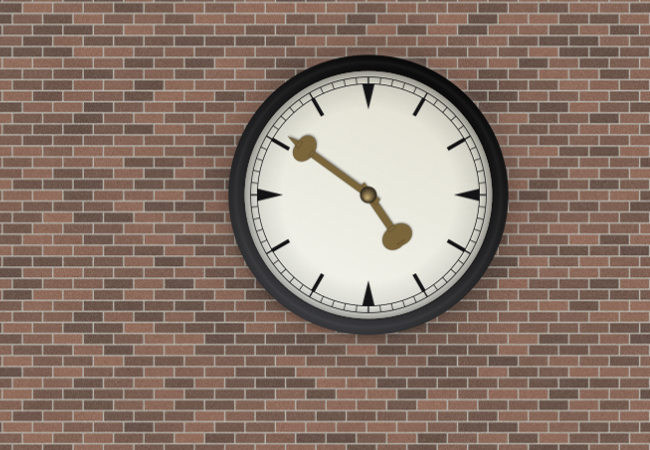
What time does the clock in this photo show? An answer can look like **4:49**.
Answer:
**4:51**
